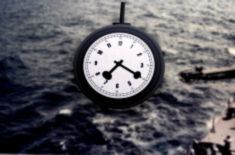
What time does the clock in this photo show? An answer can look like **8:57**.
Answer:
**7:20**
